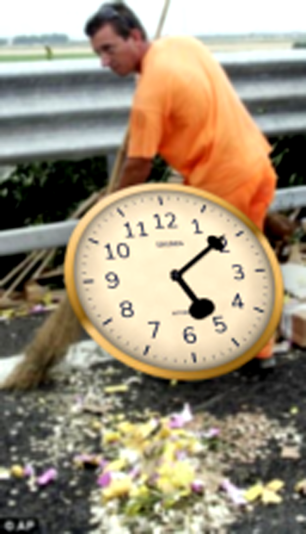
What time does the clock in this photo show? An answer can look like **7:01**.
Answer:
**5:09**
